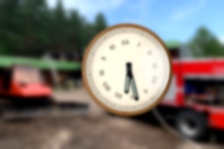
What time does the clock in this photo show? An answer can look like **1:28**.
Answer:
**6:29**
